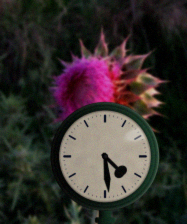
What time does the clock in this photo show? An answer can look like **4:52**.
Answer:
**4:29**
